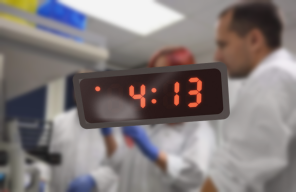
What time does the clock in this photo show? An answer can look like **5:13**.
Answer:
**4:13**
